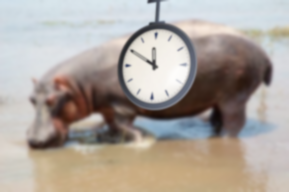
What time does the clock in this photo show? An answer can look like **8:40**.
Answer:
**11:50**
